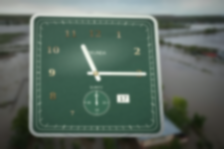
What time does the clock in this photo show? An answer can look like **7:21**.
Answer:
**11:15**
